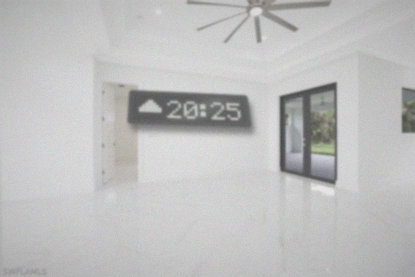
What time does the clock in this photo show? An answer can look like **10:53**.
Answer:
**20:25**
